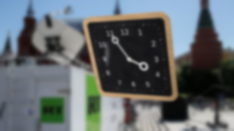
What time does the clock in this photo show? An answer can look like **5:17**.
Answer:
**3:55**
